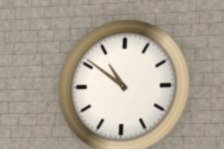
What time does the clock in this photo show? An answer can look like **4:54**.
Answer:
**10:51**
